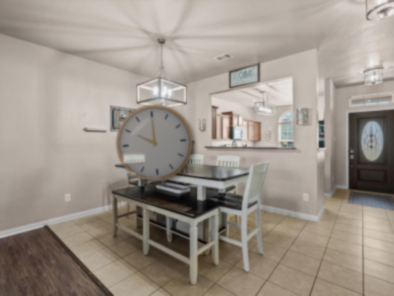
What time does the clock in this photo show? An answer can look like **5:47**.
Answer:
**10:00**
